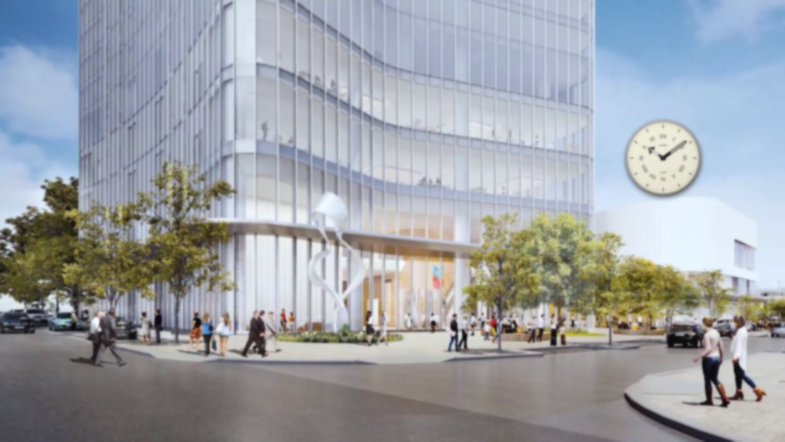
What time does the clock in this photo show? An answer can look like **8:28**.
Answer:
**10:09**
